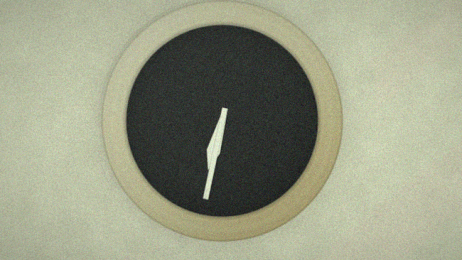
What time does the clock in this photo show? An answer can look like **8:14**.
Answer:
**6:32**
